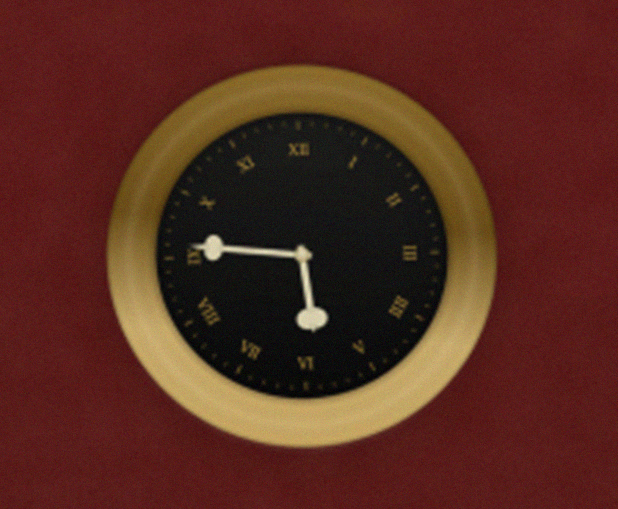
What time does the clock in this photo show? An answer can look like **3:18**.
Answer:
**5:46**
